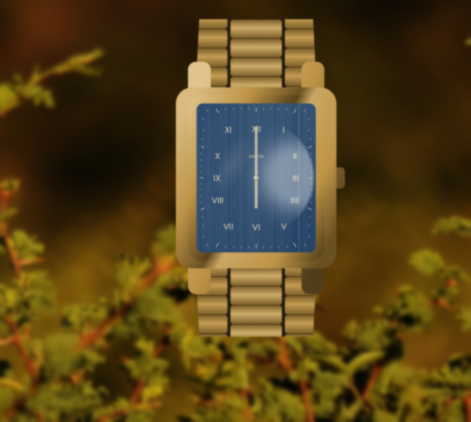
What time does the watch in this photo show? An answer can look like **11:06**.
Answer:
**6:00**
